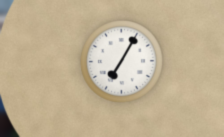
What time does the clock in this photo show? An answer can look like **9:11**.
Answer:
**7:05**
